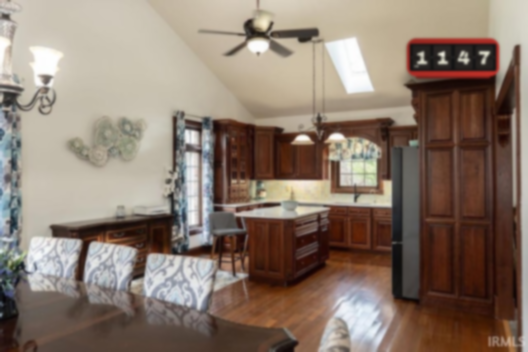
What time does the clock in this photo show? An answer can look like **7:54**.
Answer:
**11:47**
